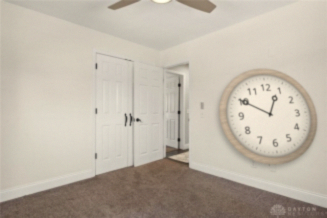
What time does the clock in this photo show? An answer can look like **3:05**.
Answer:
**12:50**
